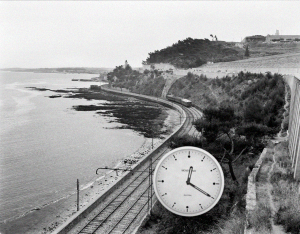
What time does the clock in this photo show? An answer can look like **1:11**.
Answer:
**12:20**
